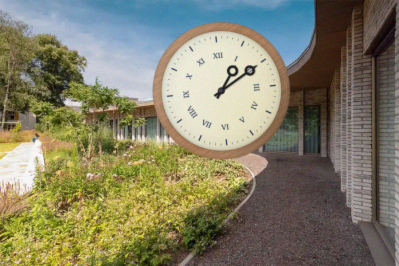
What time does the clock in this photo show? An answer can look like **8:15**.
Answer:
**1:10**
